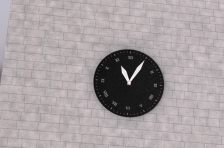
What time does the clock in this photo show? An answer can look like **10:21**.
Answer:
**11:05**
